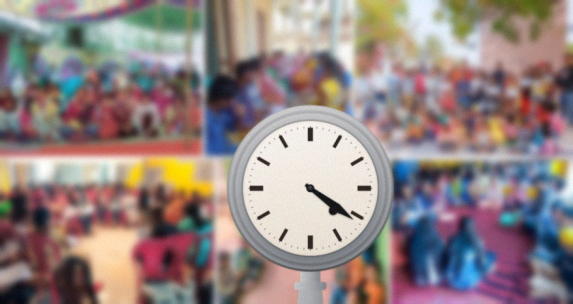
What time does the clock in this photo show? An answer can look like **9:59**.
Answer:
**4:21**
